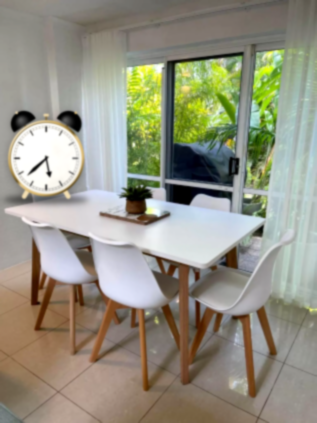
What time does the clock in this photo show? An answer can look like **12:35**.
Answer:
**5:38**
